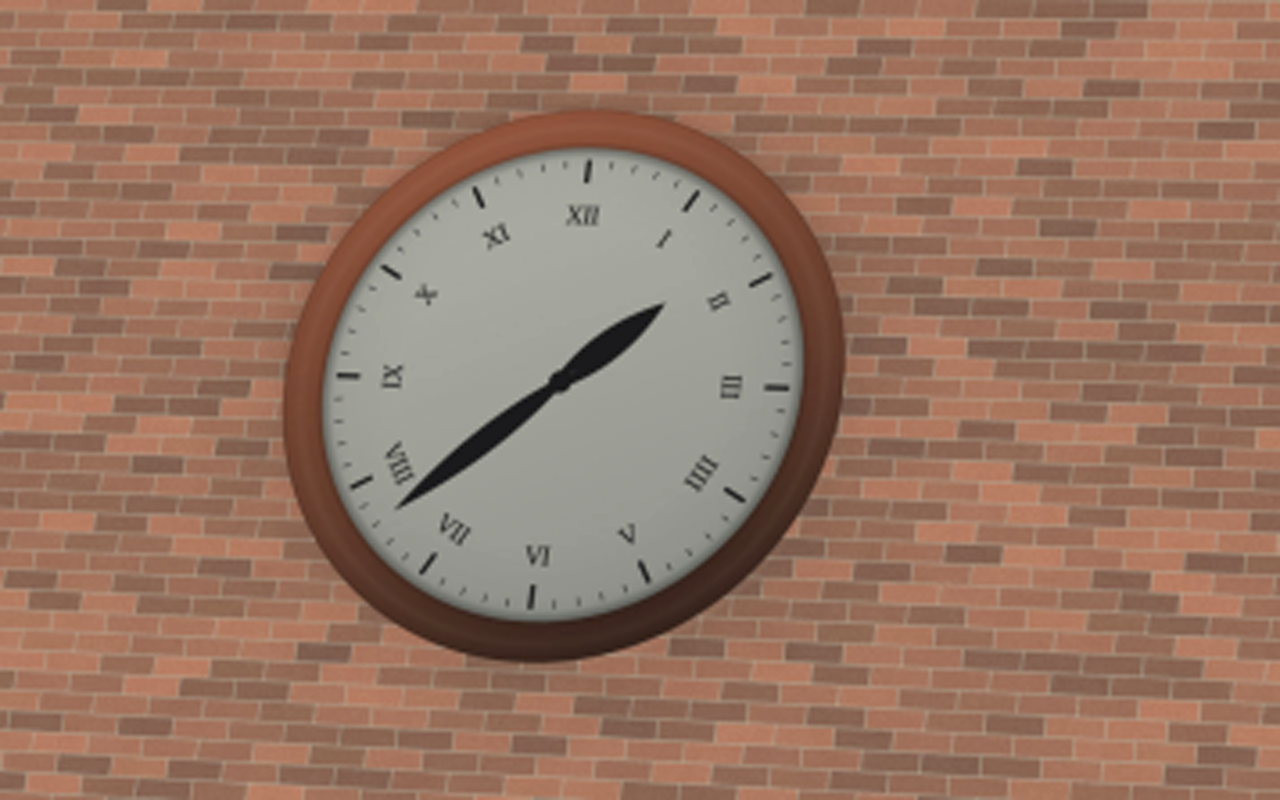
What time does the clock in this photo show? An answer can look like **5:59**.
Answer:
**1:38**
